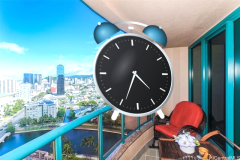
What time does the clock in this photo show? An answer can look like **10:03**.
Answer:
**4:34**
